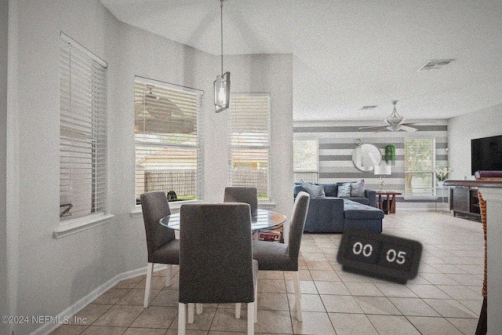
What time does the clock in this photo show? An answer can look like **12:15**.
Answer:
**0:05**
